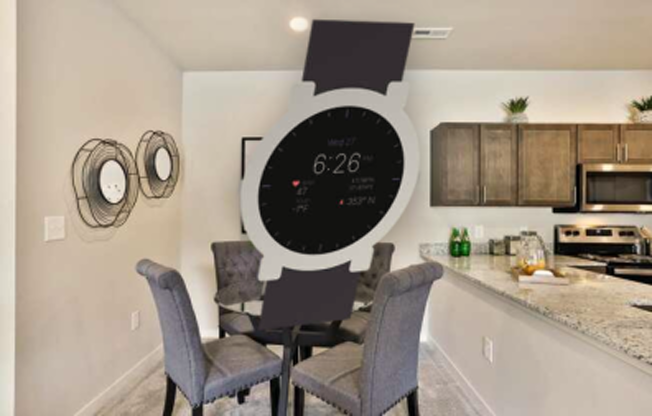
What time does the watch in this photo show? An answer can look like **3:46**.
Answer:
**6:26**
